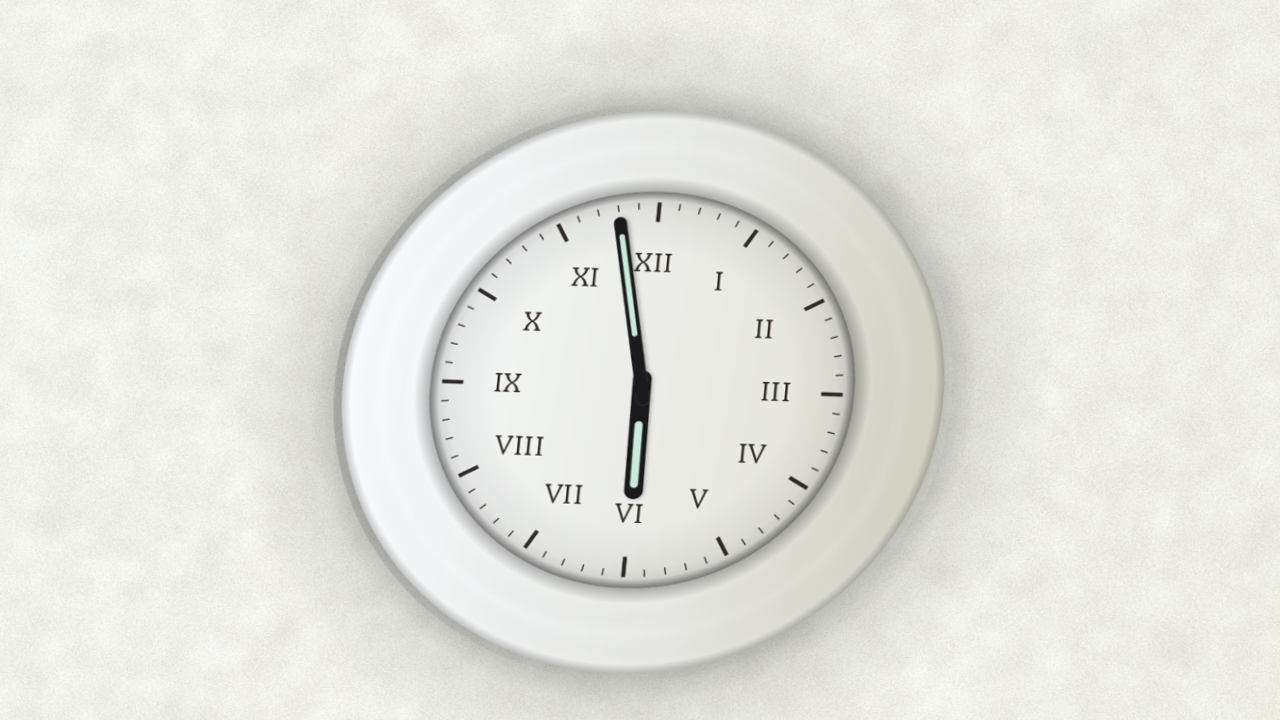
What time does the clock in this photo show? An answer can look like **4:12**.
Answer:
**5:58**
